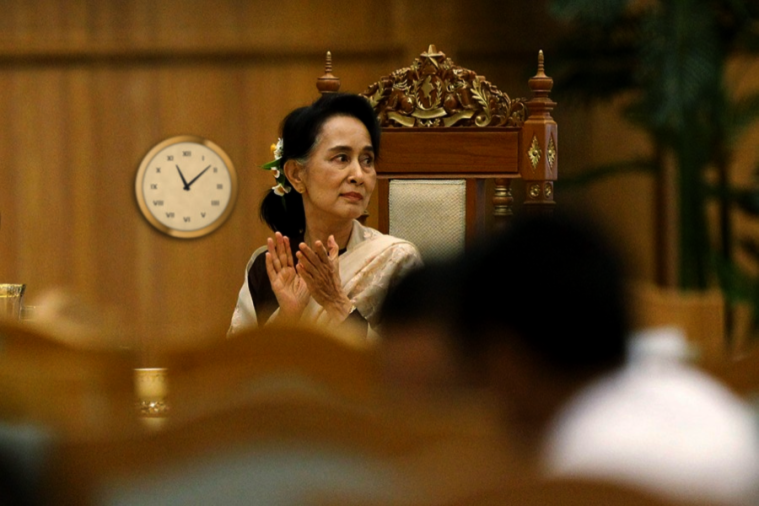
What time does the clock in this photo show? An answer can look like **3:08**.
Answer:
**11:08**
